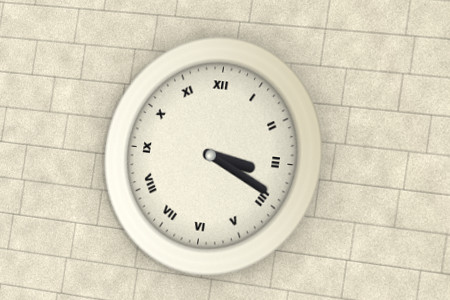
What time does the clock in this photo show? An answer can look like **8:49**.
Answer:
**3:19**
